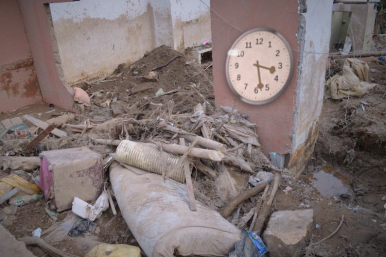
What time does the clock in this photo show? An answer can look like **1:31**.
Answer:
**3:28**
